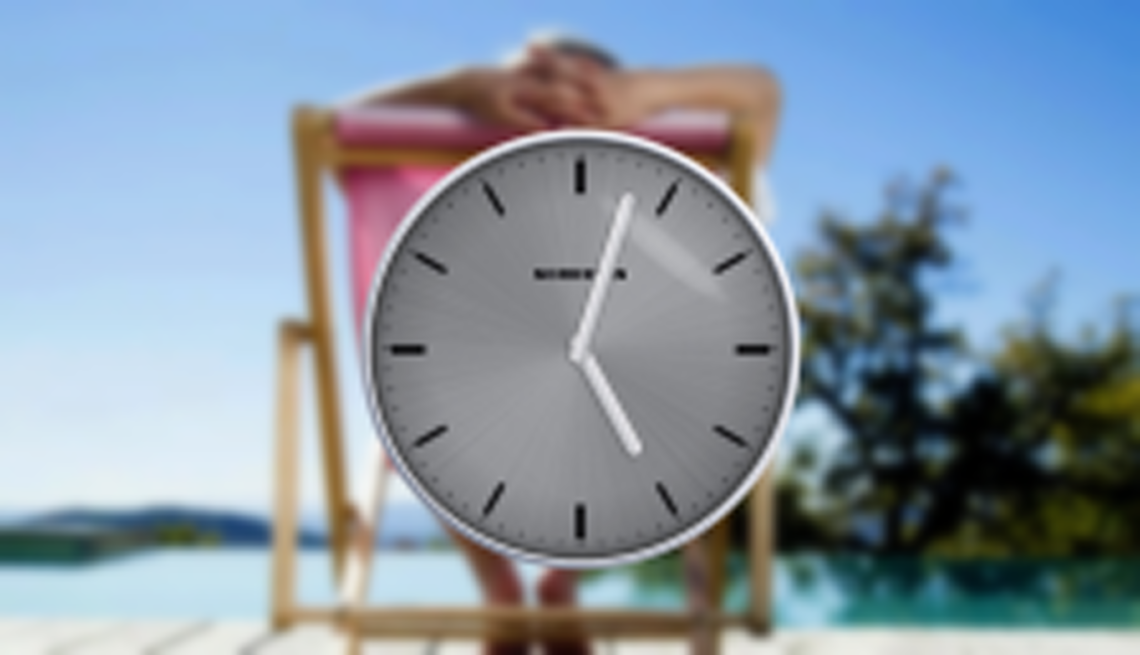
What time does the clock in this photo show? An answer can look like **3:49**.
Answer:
**5:03**
